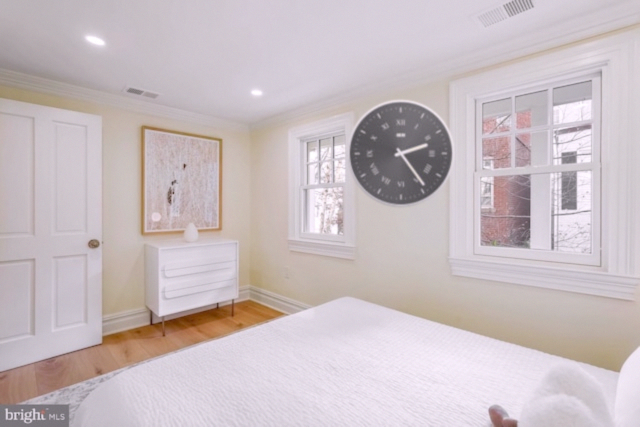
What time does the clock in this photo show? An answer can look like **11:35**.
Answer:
**2:24**
